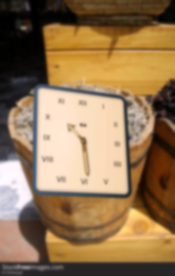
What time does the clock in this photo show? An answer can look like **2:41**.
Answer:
**10:29**
